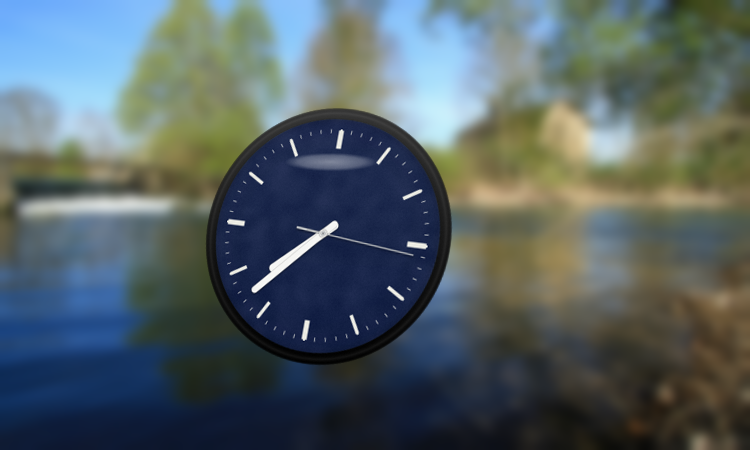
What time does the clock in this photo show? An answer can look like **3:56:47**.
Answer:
**7:37:16**
